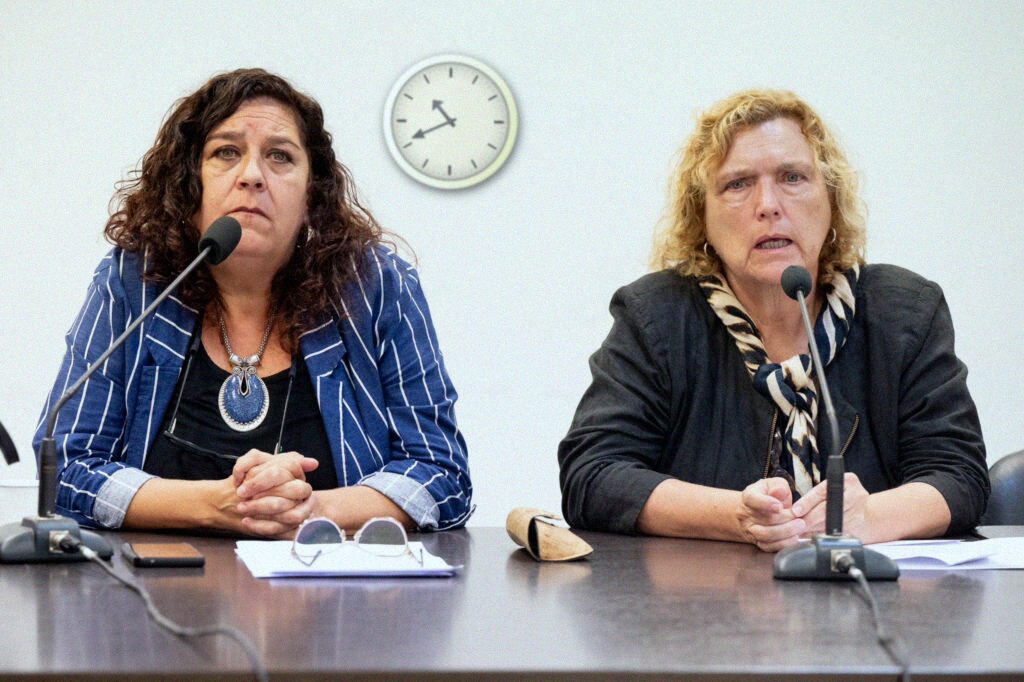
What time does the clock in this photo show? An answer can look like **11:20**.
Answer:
**10:41**
